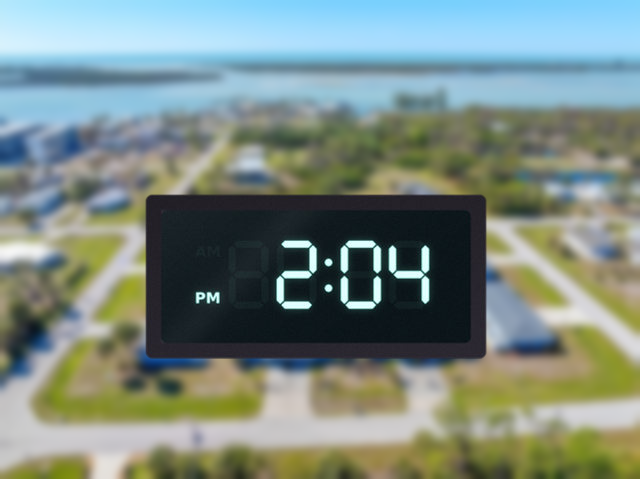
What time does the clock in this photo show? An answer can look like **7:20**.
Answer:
**2:04**
